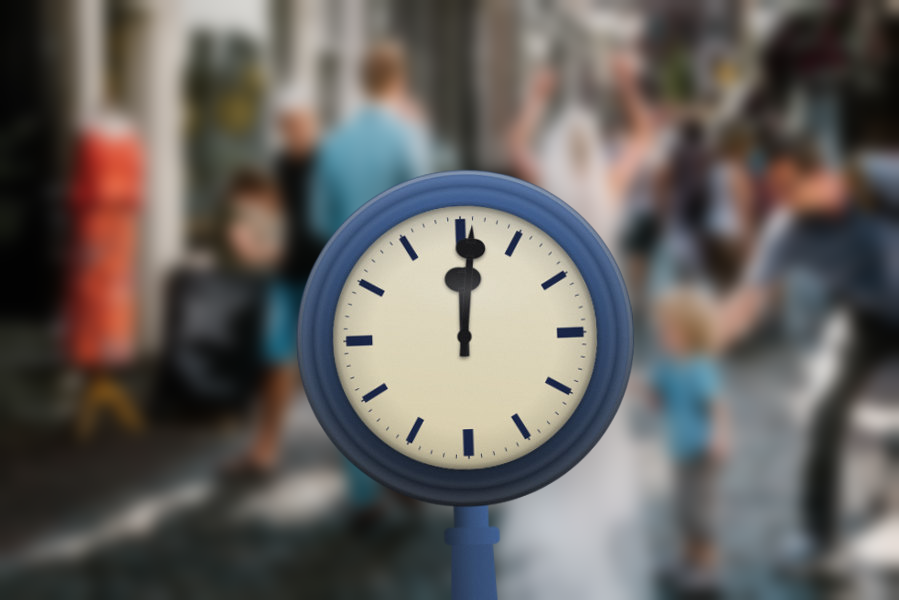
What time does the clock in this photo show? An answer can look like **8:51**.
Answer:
**12:01**
